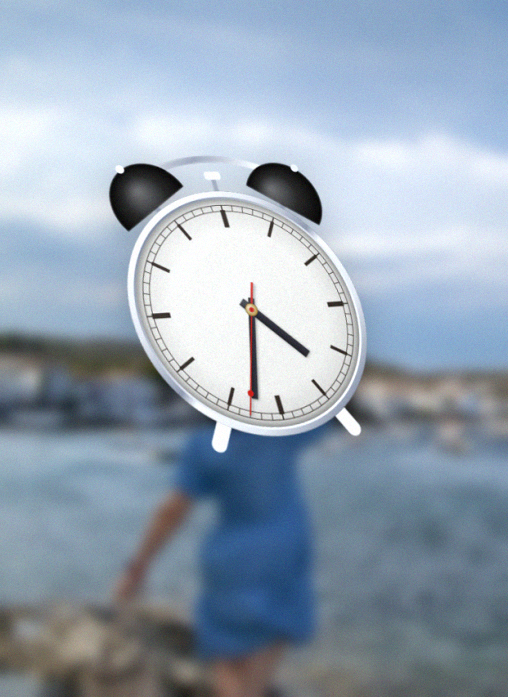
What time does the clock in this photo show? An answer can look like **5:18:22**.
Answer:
**4:32:33**
